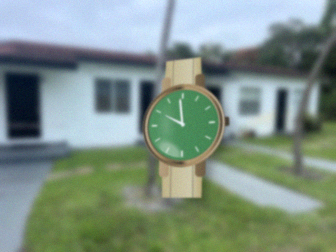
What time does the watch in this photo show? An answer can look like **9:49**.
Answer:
**9:59**
